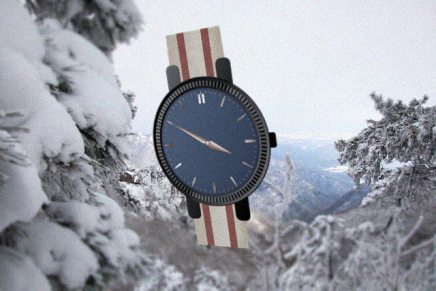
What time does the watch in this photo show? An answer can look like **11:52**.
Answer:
**3:50**
